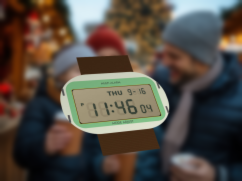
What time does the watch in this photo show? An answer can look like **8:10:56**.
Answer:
**11:46:04**
